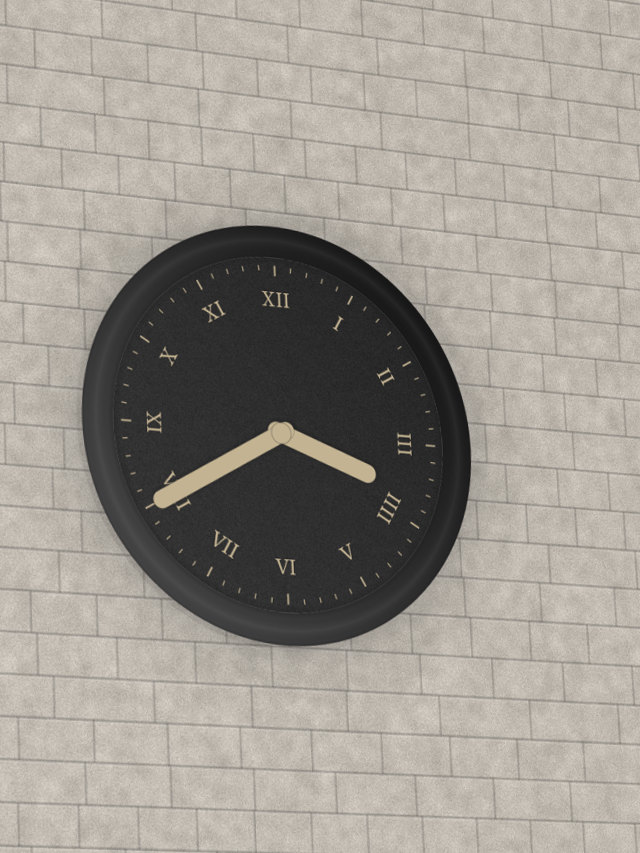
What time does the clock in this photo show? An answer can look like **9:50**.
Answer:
**3:40**
